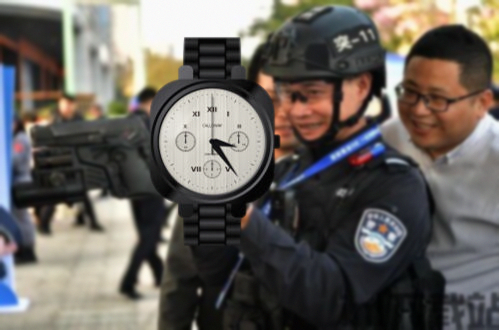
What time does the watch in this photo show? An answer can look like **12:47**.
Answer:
**3:24**
